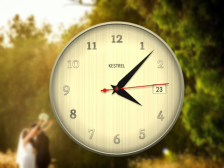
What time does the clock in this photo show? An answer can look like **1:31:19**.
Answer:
**4:07:14**
